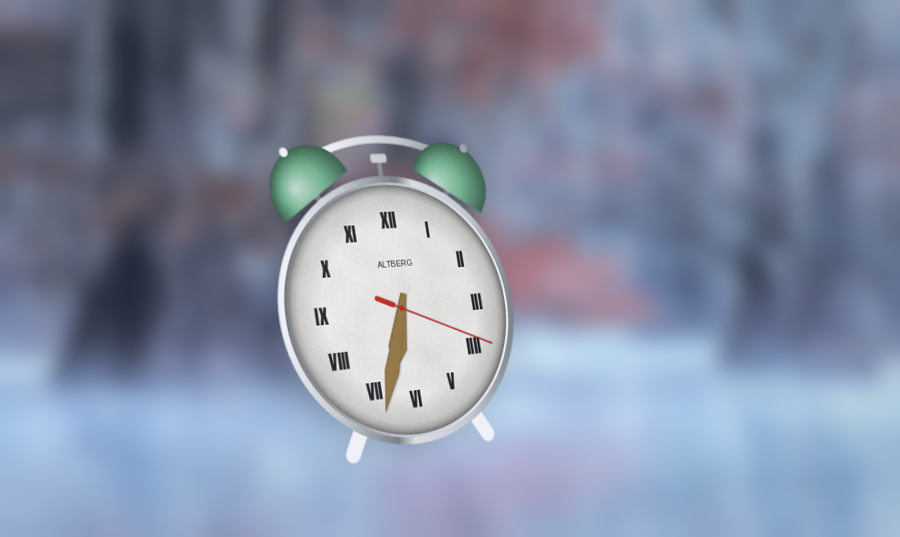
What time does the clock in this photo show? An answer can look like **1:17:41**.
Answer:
**6:33:19**
